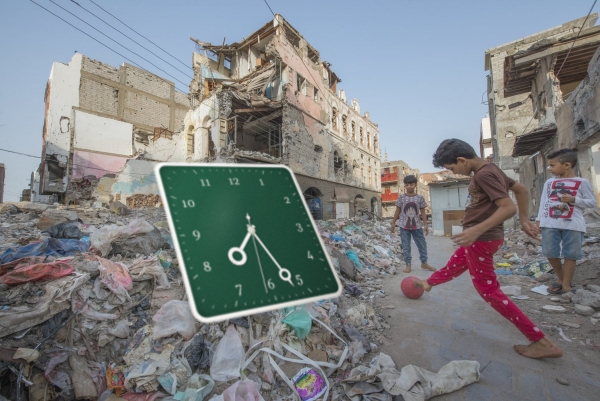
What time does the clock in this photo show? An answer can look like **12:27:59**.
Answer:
**7:26:31**
